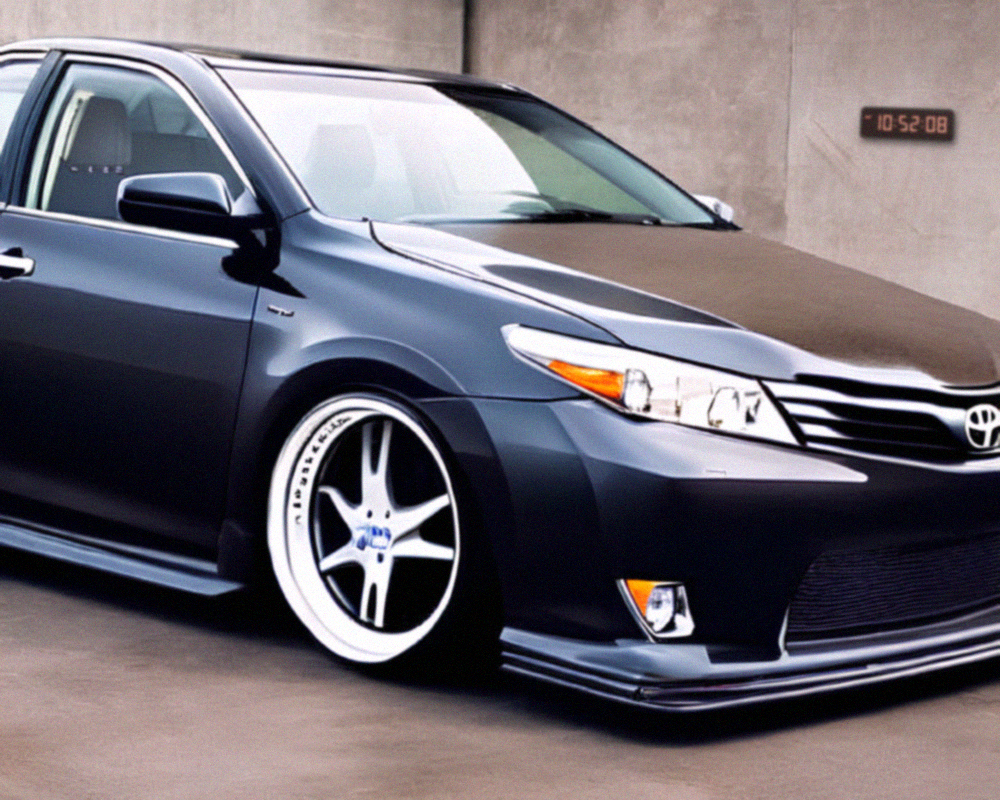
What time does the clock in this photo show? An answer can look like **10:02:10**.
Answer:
**10:52:08**
